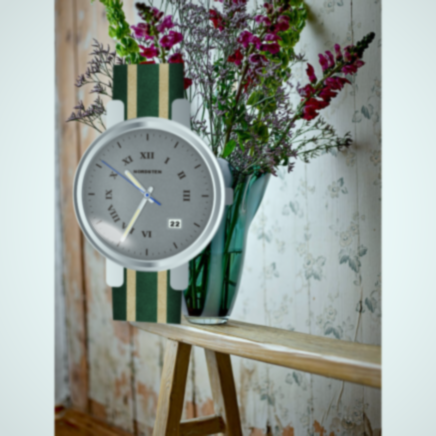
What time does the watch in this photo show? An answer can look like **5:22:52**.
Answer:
**10:34:51**
